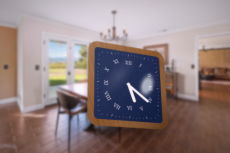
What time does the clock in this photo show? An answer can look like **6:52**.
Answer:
**5:21**
